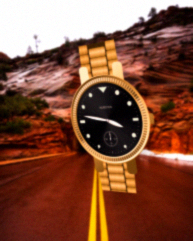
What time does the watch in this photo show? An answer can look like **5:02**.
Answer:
**3:47**
